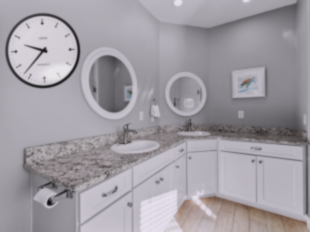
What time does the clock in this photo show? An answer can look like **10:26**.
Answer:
**9:37**
